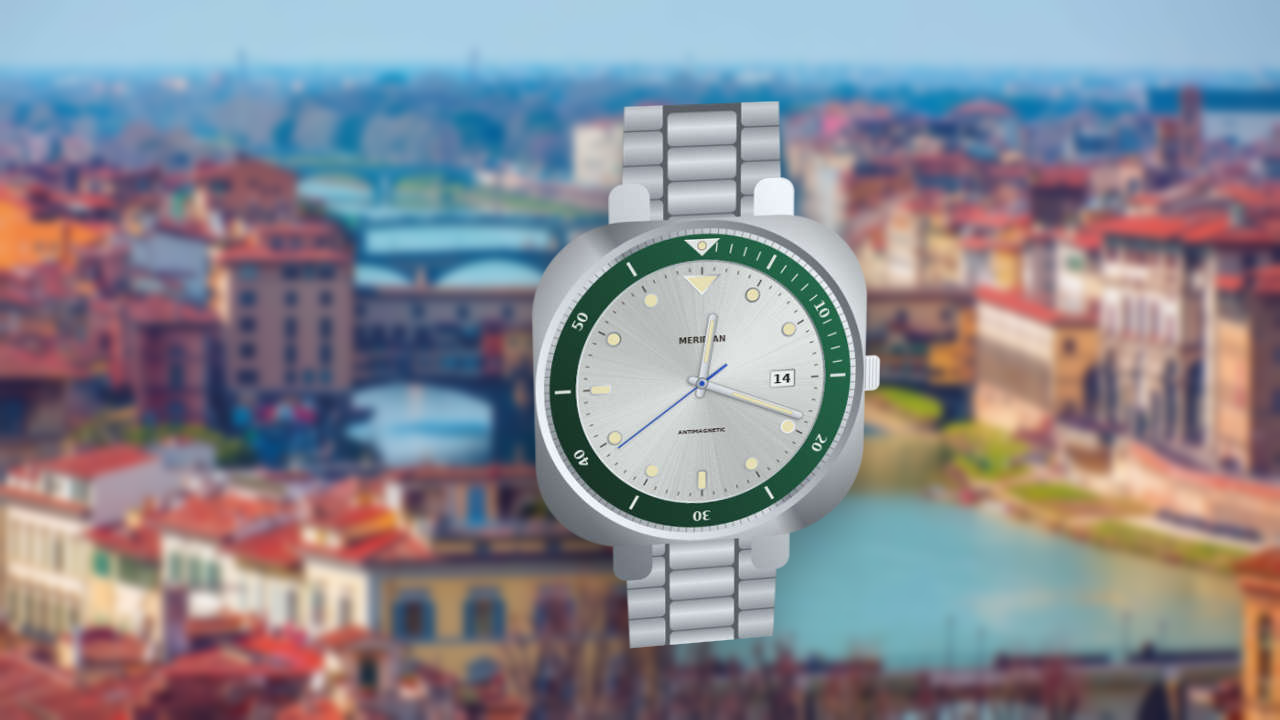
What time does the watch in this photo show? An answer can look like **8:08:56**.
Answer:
**12:18:39**
